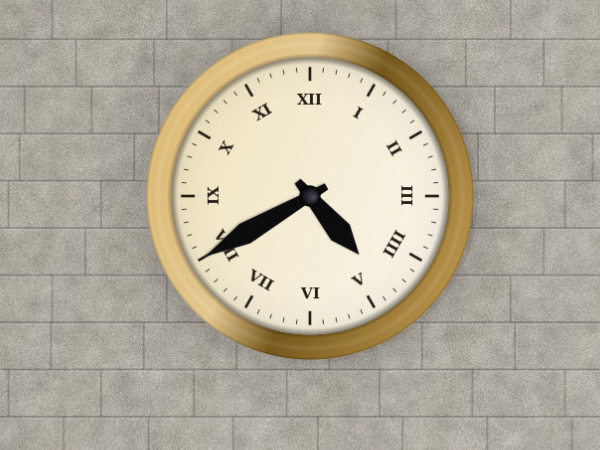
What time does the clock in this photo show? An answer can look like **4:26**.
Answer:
**4:40**
